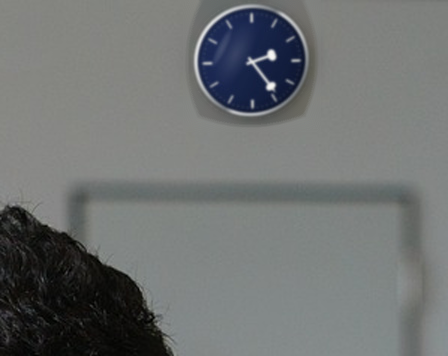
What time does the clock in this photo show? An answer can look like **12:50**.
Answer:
**2:24**
